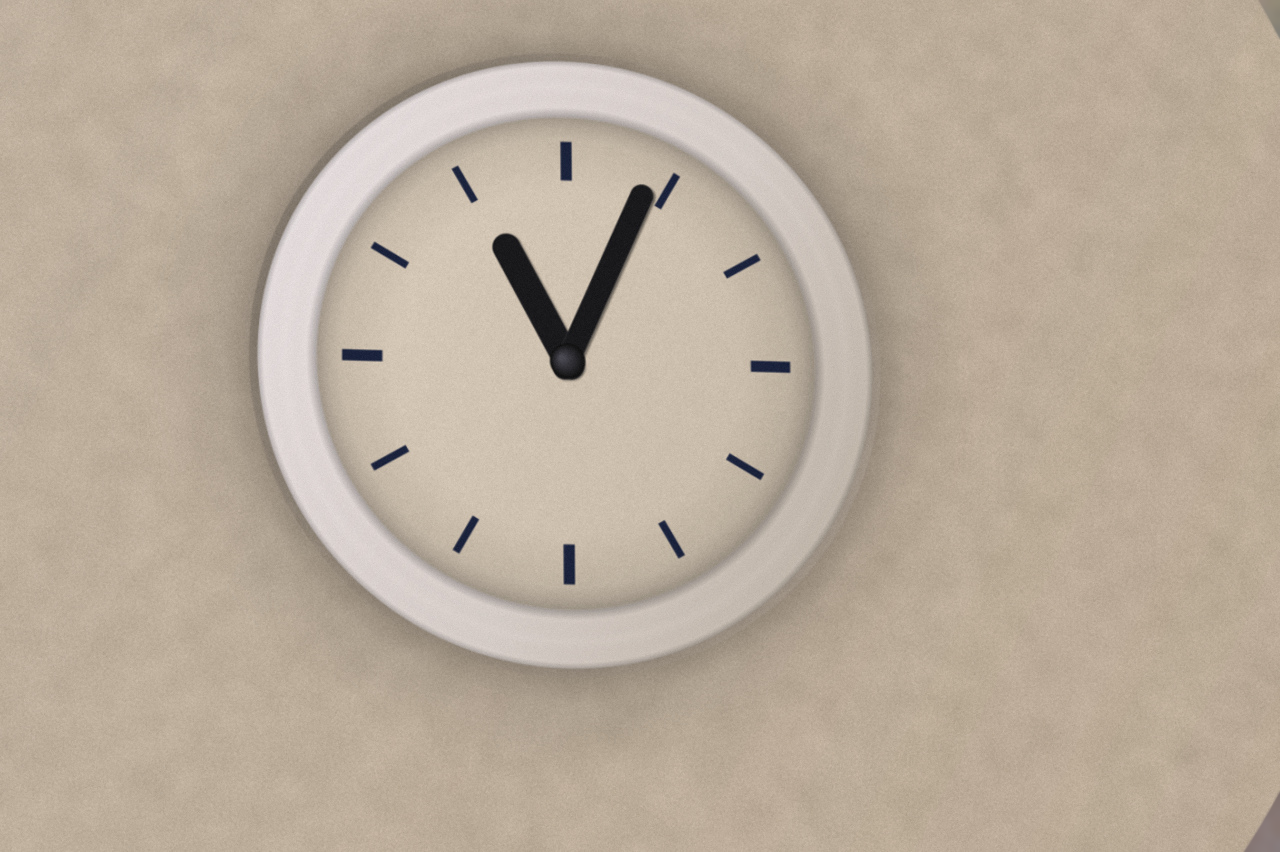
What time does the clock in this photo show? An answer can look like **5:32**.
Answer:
**11:04**
